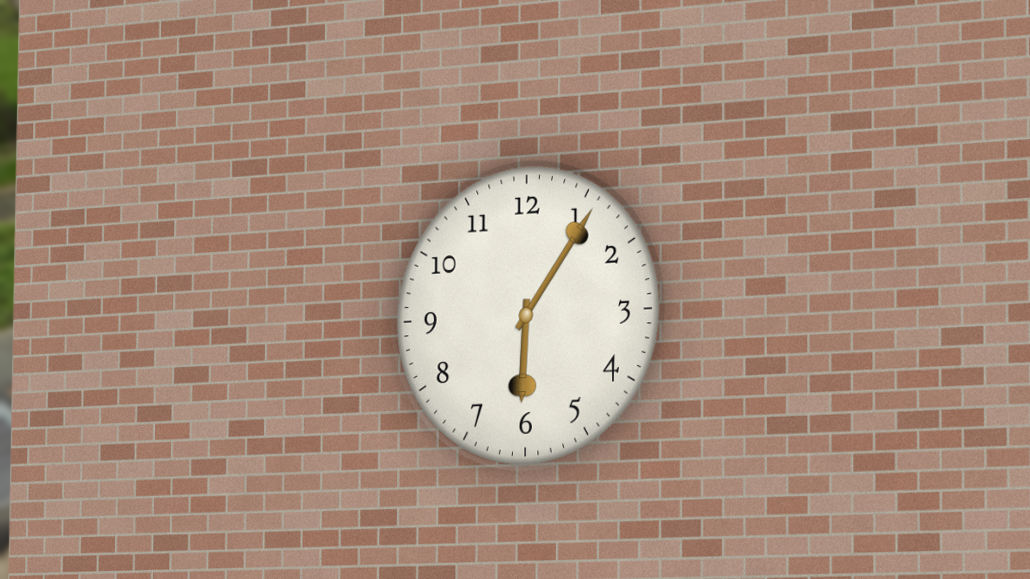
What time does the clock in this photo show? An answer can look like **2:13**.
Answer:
**6:06**
